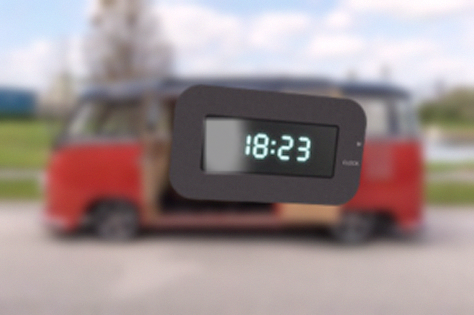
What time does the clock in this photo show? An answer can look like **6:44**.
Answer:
**18:23**
